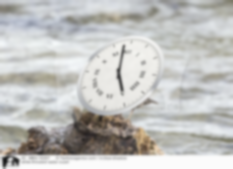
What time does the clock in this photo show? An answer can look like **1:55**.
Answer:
**4:58**
